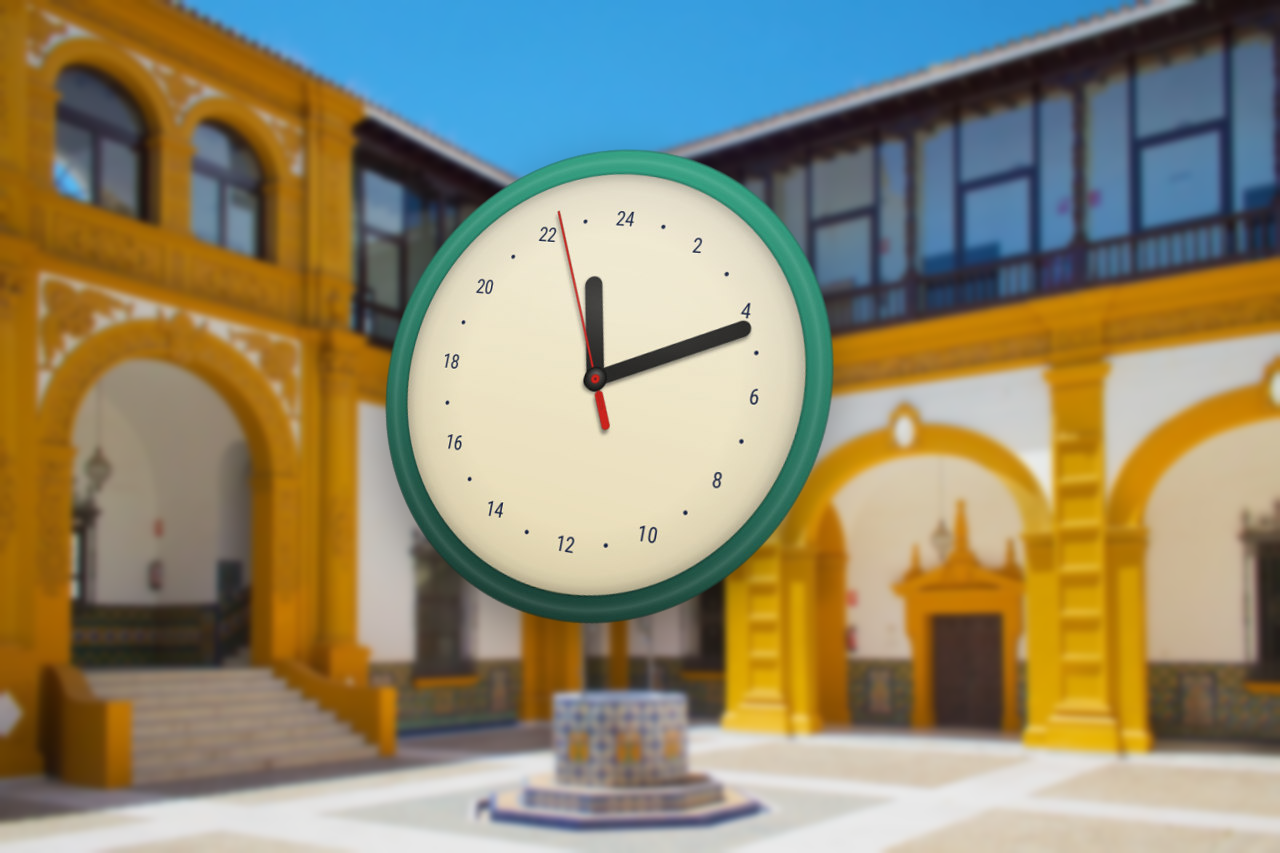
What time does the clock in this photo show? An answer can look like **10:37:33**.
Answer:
**23:10:56**
